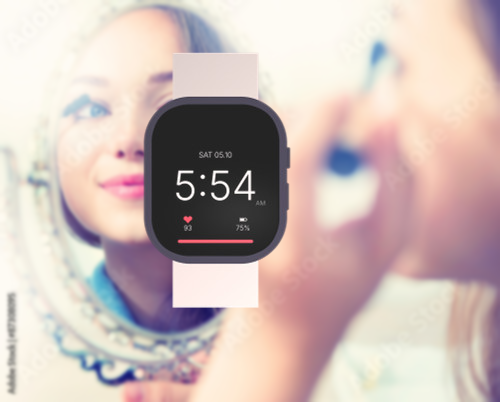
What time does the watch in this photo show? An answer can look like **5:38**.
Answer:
**5:54**
